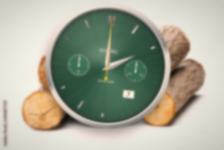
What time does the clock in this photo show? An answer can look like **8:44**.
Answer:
**2:00**
